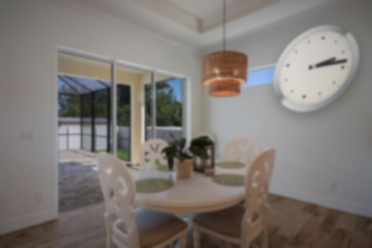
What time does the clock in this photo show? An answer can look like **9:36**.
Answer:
**2:13**
